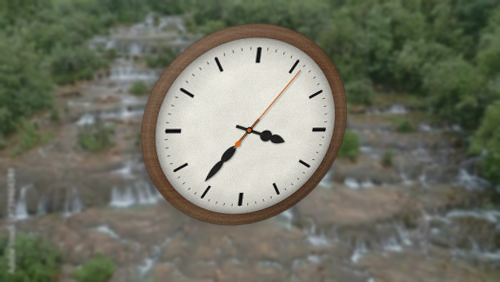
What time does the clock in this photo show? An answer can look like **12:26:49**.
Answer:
**3:36:06**
